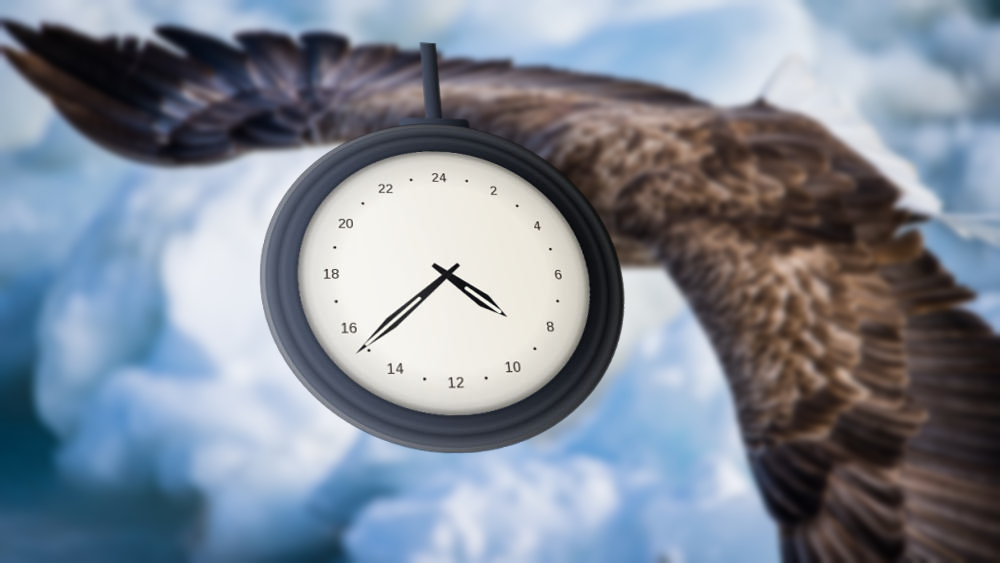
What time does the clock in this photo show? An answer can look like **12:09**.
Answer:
**8:38**
